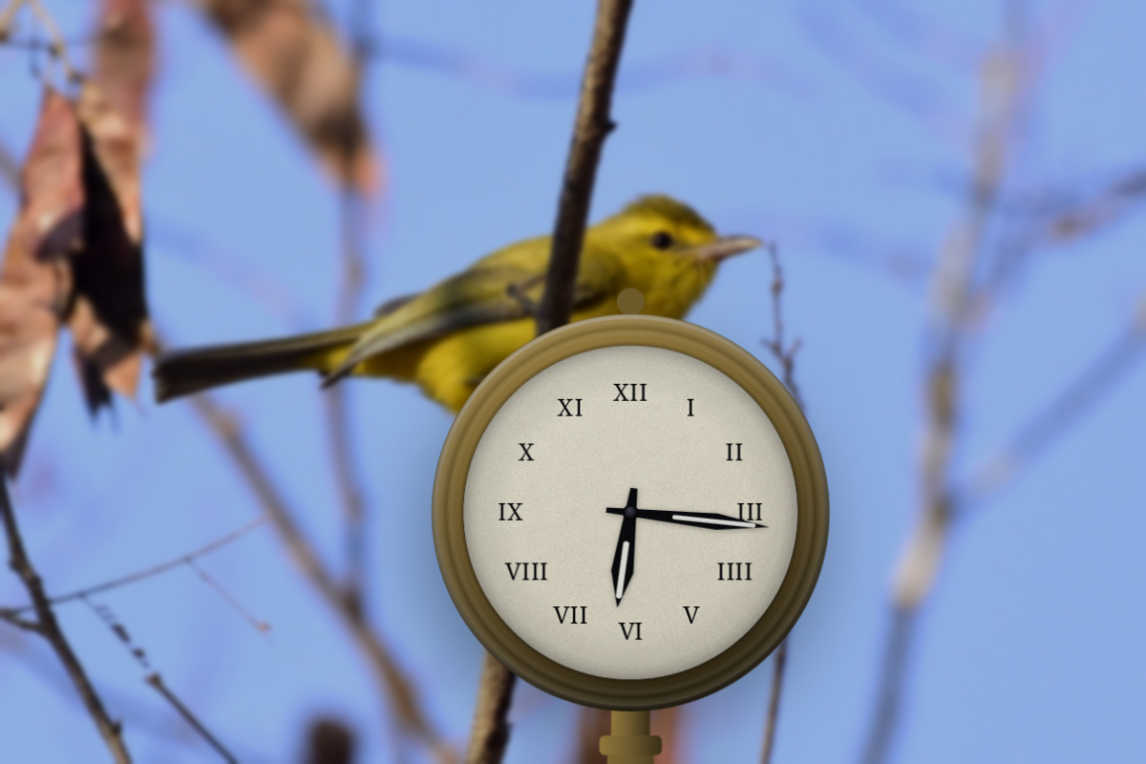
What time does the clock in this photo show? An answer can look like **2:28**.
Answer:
**6:16**
